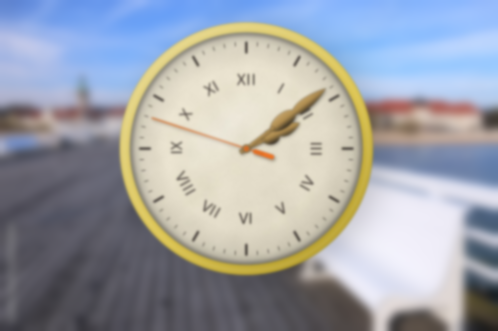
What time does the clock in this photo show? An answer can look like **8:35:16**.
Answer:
**2:08:48**
